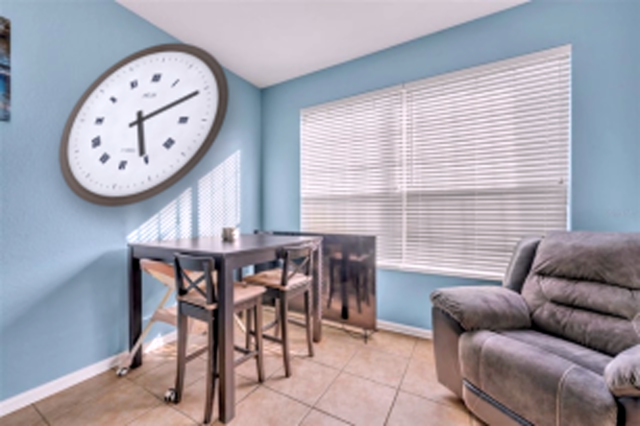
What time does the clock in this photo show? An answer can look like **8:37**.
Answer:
**5:10**
